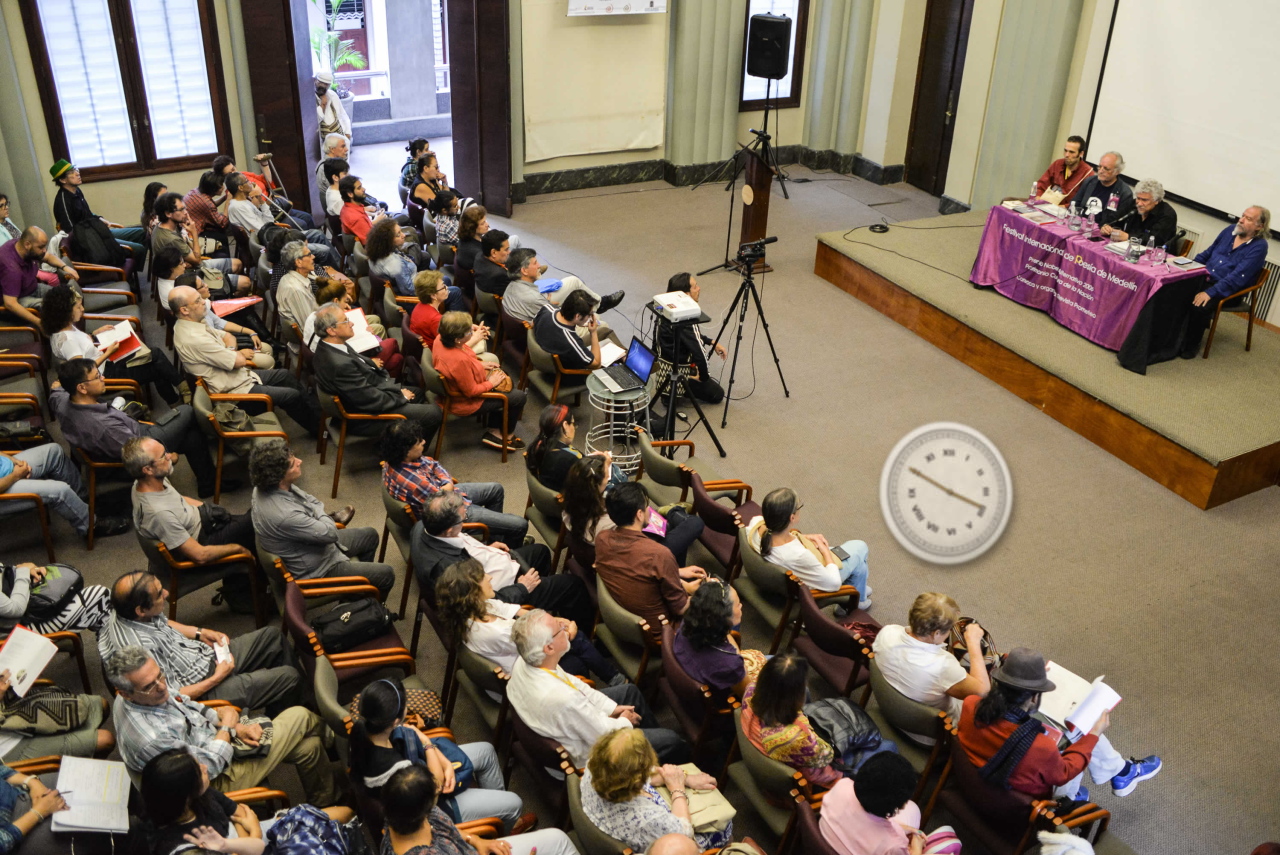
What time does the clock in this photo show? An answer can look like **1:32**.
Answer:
**3:50**
